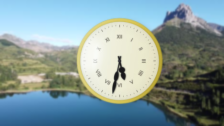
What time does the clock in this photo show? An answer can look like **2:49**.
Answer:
**5:32**
